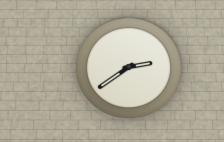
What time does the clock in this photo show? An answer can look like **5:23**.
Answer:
**2:39**
